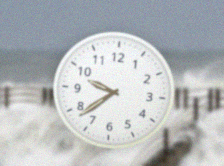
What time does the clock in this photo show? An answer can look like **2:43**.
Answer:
**9:38**
